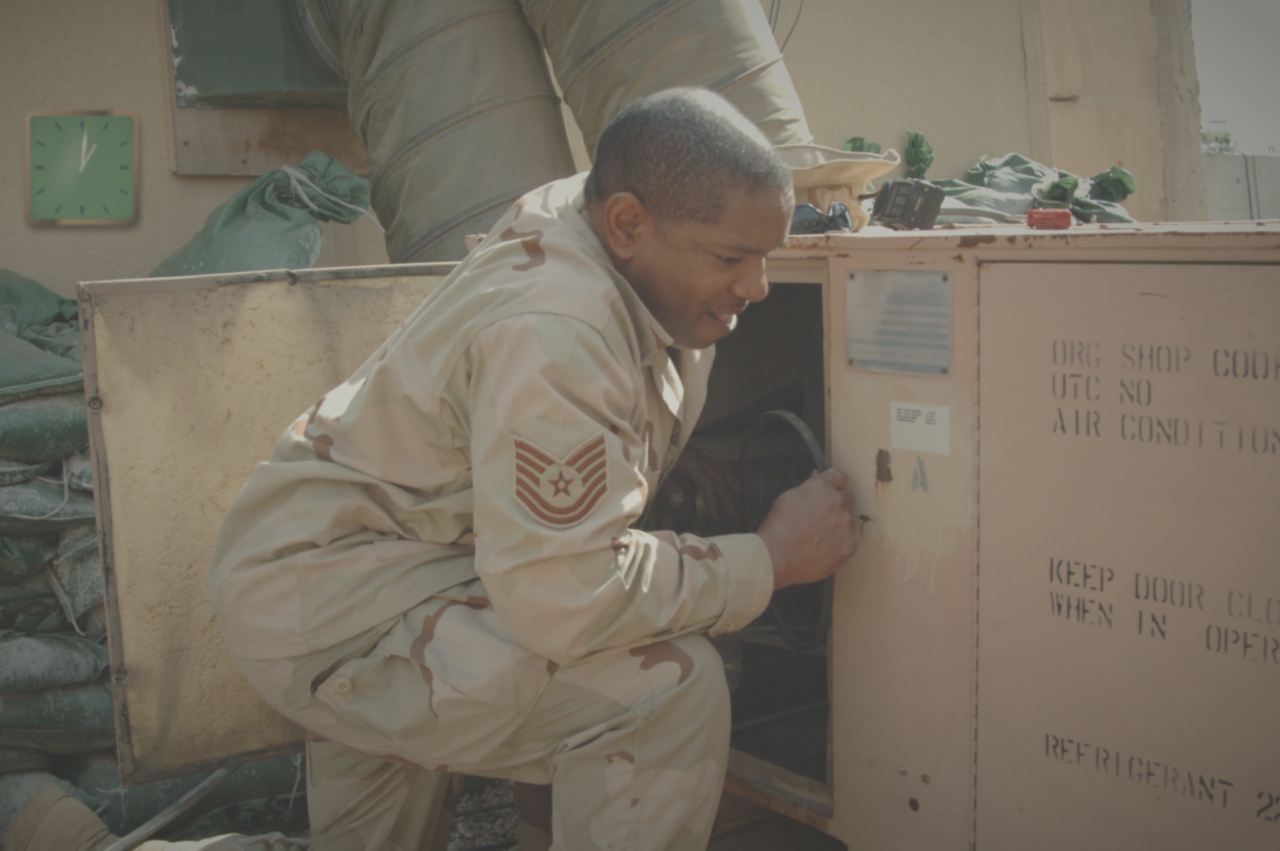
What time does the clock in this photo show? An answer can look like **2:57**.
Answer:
**1:01**
